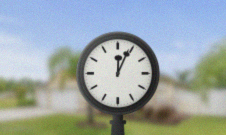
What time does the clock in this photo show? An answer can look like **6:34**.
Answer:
**12:04**
